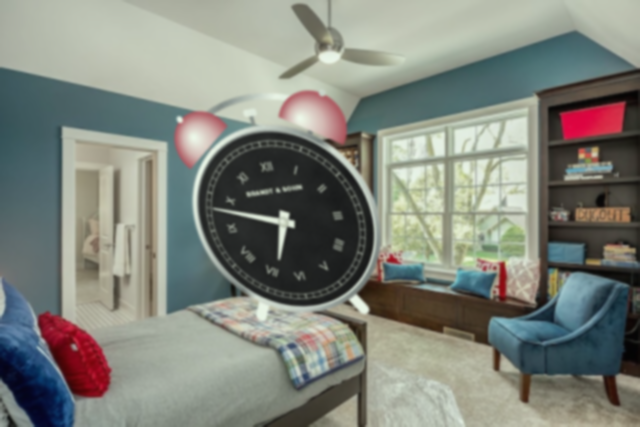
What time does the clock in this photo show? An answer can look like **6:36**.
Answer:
**6:48**
